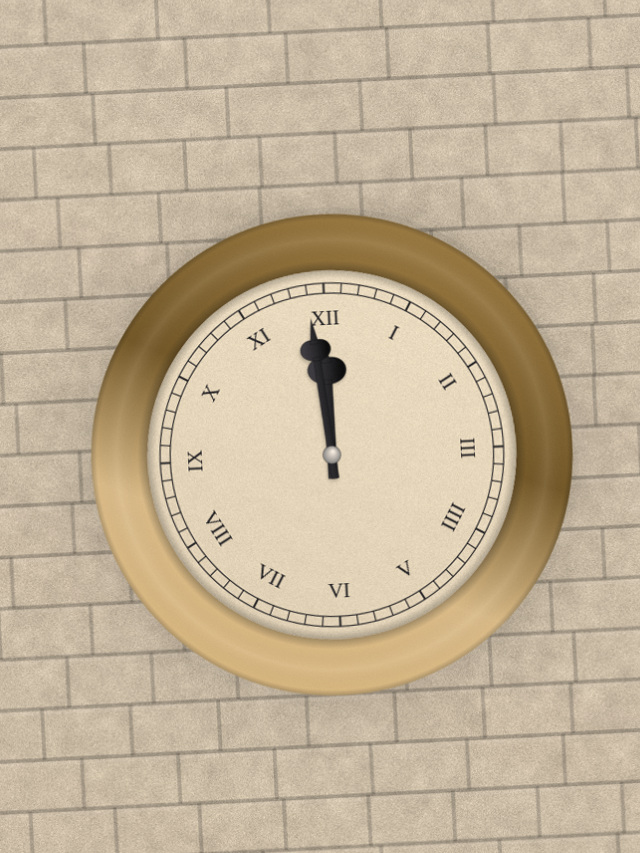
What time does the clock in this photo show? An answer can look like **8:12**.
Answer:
**11:59**
